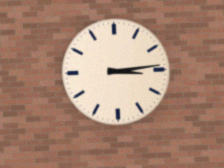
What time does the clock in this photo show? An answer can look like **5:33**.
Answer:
**3:14**
